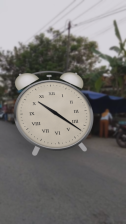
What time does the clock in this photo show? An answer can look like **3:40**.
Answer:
**10:22**
